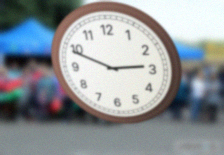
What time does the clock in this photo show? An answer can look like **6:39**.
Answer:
**2:49**
